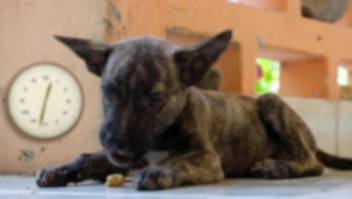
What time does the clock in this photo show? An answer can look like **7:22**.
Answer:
**12:32**
